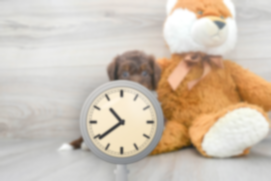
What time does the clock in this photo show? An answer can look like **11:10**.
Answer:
**10:39**
